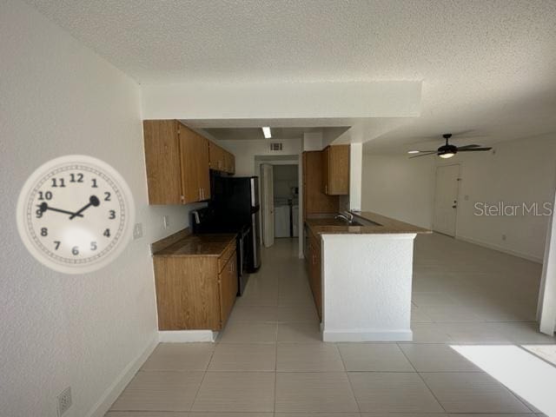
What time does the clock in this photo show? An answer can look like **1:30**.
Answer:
**1:47**
